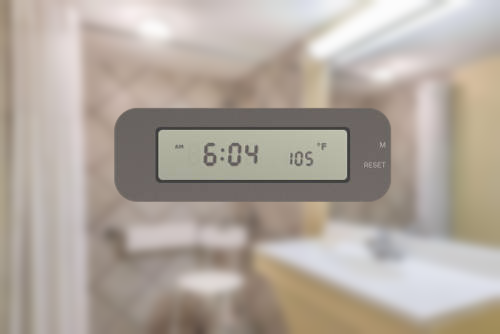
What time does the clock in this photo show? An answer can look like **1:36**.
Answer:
**6:04**
